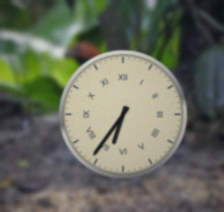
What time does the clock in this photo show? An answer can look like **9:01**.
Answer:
**6:36**
